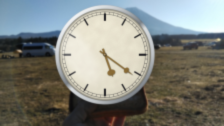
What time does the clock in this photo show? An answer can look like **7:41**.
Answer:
**5:21**
